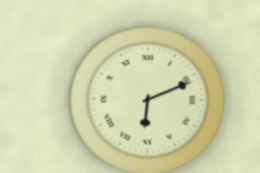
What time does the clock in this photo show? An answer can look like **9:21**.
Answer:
**6:11**
